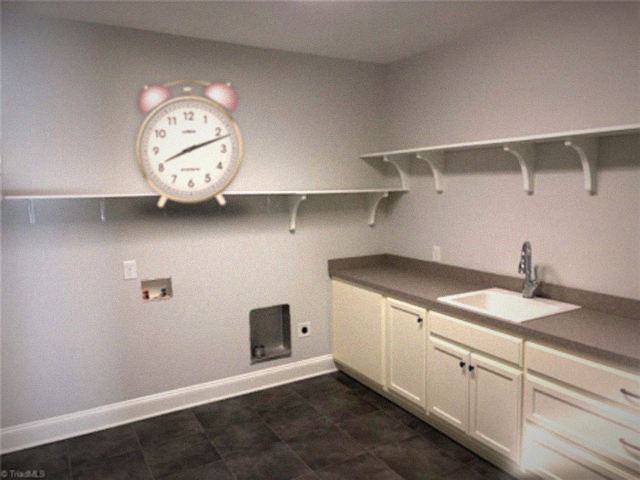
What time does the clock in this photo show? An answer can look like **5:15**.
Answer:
**8:12**
